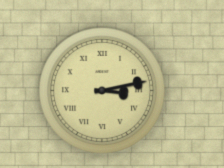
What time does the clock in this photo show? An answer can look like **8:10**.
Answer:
**3:13**
